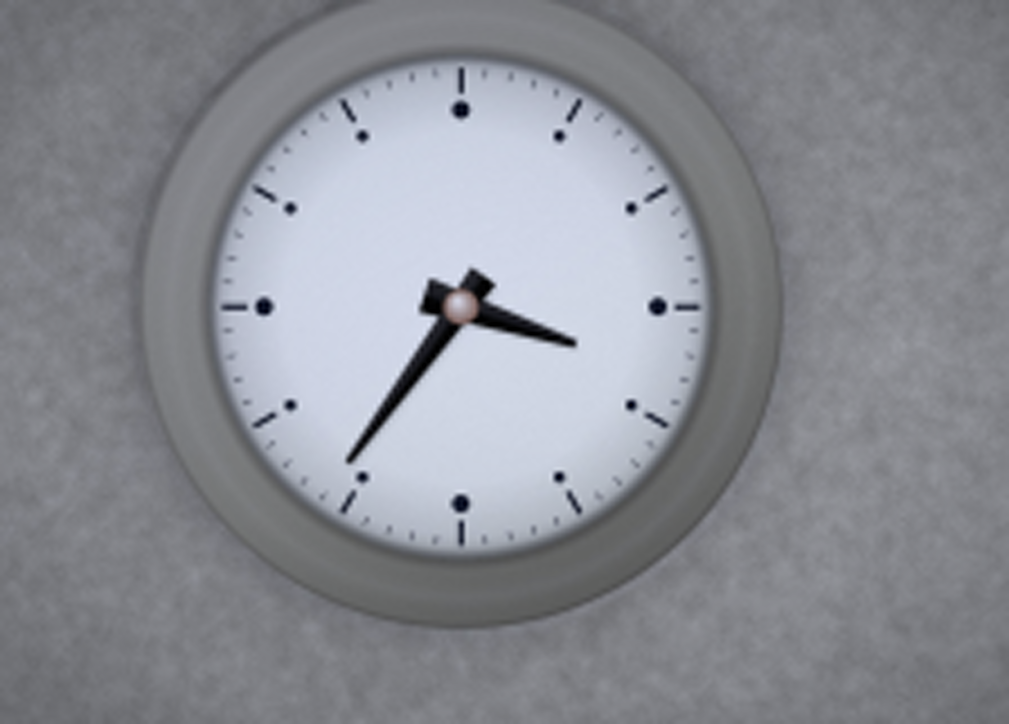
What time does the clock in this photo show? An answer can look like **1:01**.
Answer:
**3:36**
